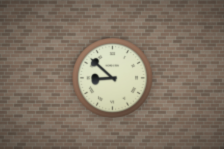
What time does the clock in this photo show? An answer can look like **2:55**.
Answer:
**8:52**
